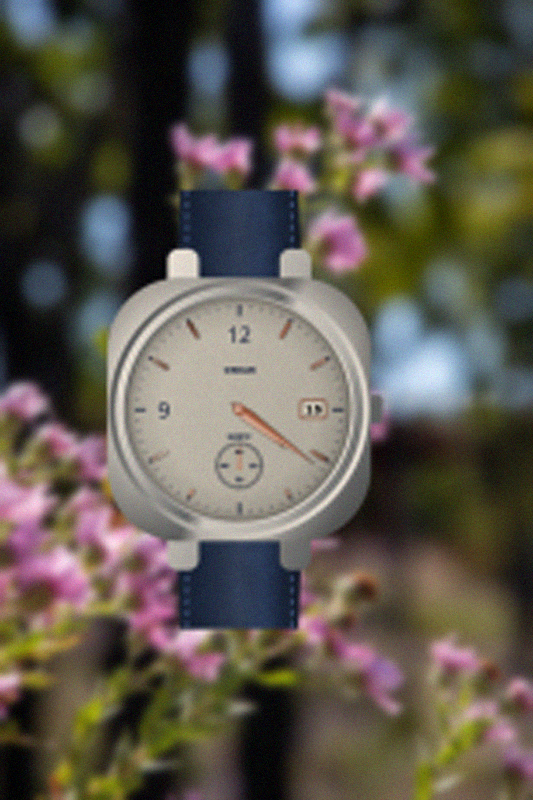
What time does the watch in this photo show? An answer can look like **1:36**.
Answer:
**4:21**
